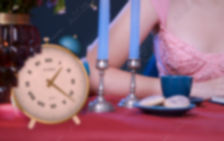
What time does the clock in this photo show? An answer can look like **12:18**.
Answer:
**1:22**
